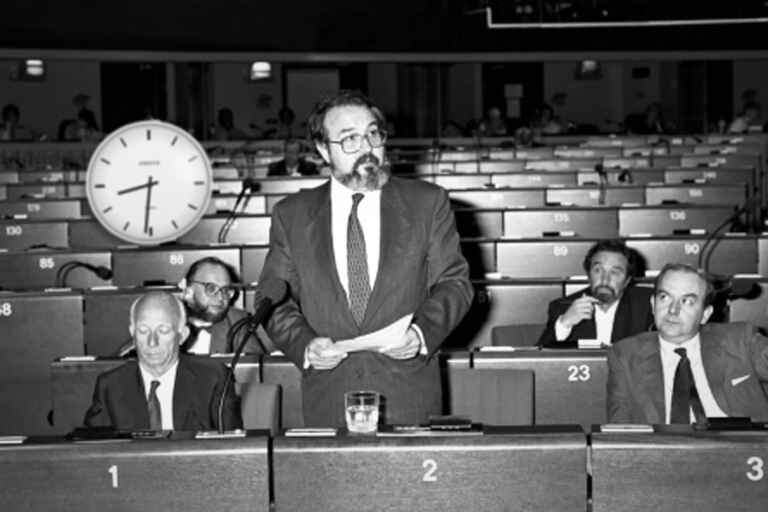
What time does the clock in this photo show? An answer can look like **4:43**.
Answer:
**8:31**
